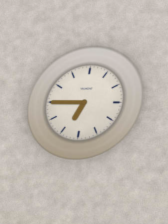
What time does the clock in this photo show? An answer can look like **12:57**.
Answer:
**6:45**
